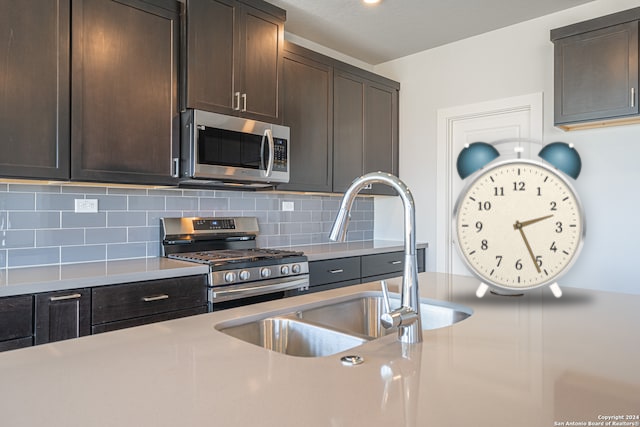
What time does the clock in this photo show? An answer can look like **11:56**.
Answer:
**2:26**
